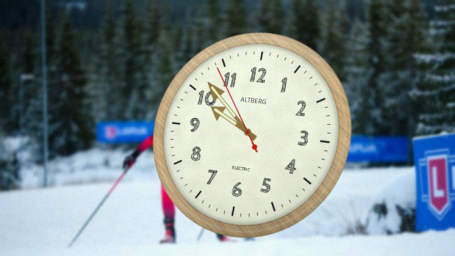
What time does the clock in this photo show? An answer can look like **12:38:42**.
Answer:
**9:51:54**
